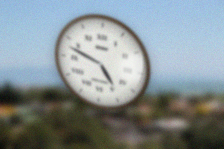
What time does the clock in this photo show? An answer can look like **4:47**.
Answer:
**4:48**
